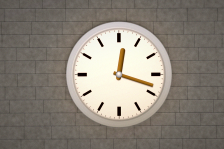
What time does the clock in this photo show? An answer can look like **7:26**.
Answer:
**12:18**
